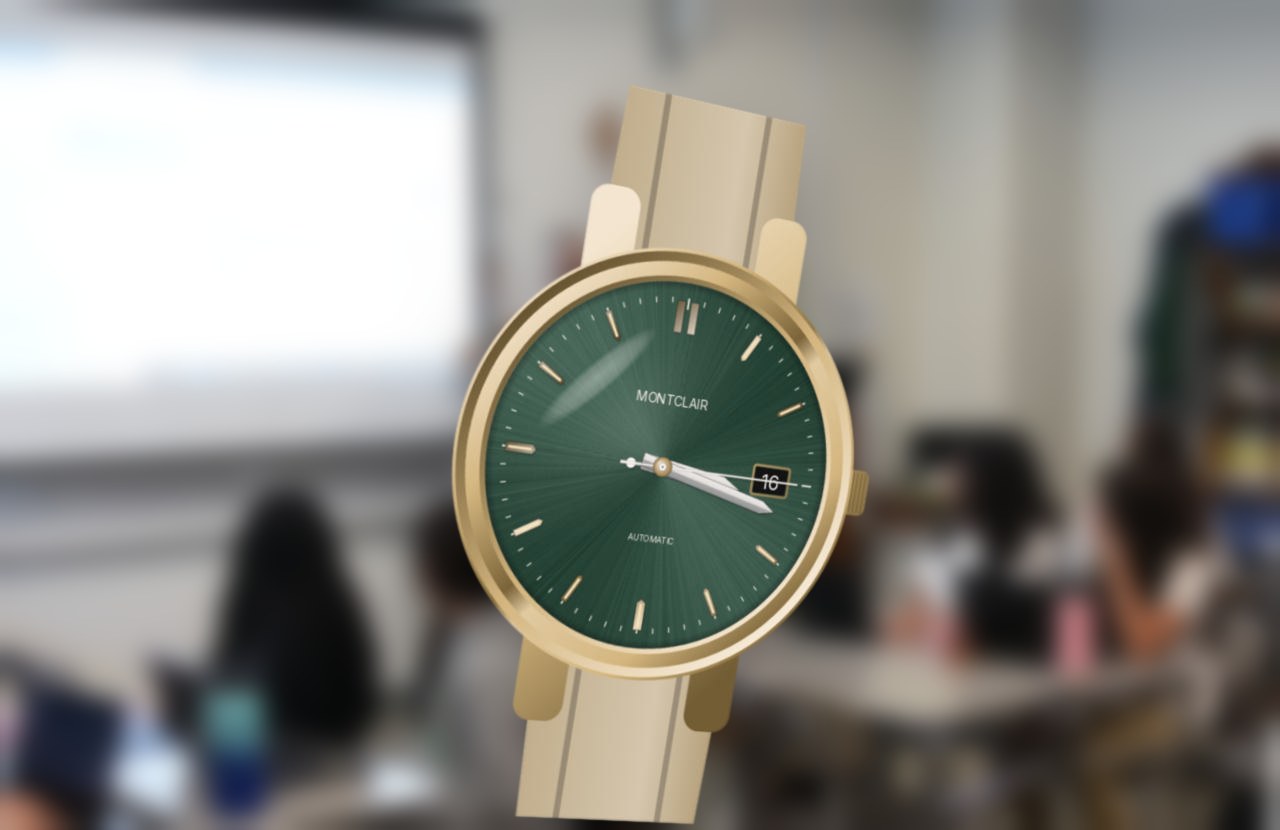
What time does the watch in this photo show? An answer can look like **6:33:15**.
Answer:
**3:17:15**
